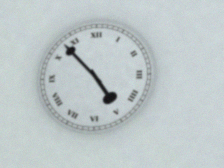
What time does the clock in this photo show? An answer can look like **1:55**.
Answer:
**4:53**
